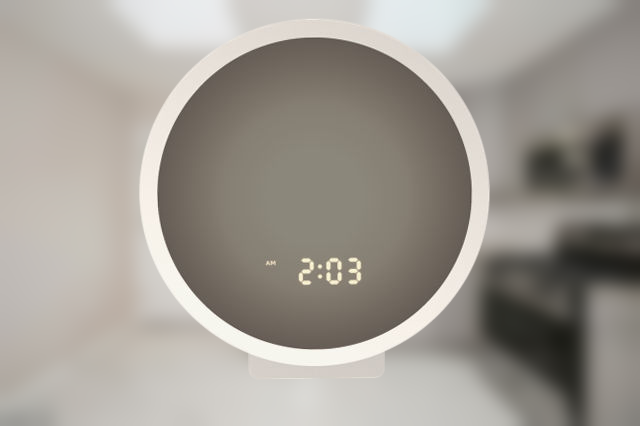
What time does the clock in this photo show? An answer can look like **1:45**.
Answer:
**2:03**
